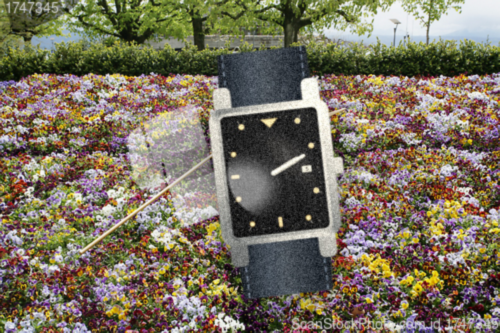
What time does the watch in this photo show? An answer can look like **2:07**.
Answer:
**2:11**
